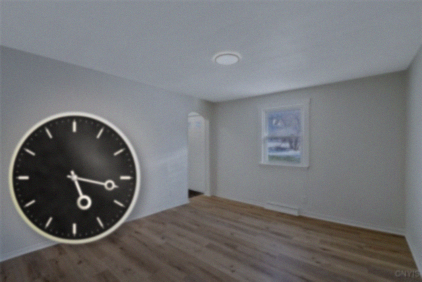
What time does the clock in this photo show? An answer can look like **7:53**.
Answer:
**5:17**
